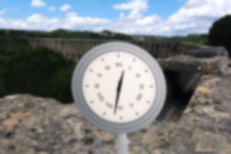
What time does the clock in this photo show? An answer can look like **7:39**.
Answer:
**12:32**
